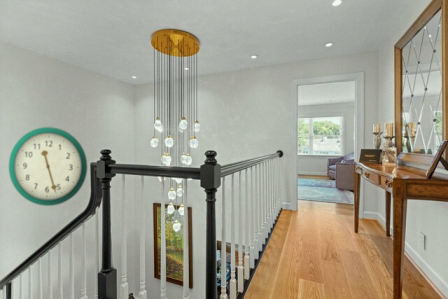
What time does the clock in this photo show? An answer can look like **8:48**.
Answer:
**11:27**
